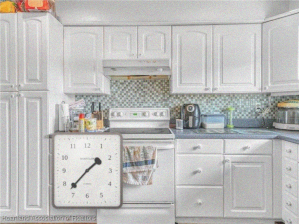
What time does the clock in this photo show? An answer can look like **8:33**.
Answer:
**1:37**
